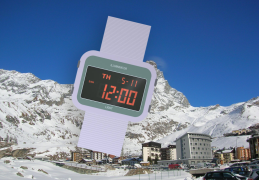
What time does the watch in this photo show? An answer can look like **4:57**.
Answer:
**12:00**
